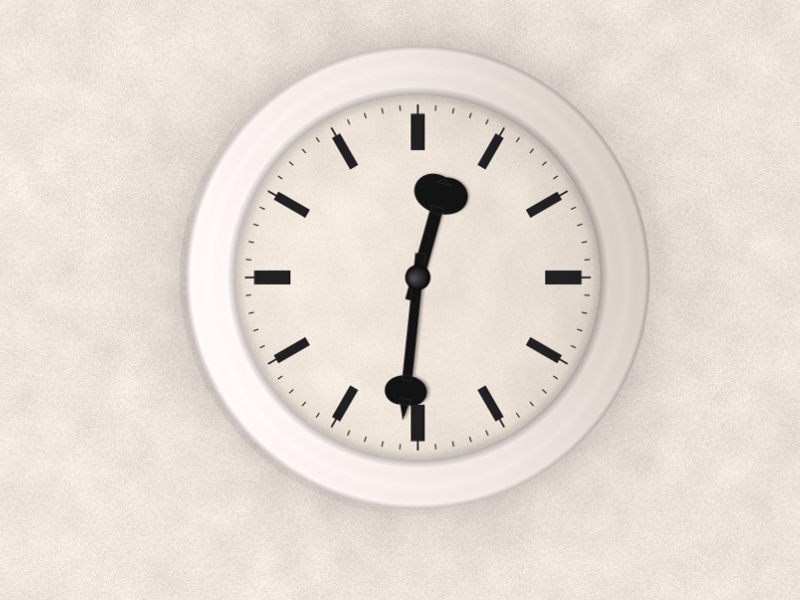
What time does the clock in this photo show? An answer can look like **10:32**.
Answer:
**12:31**
